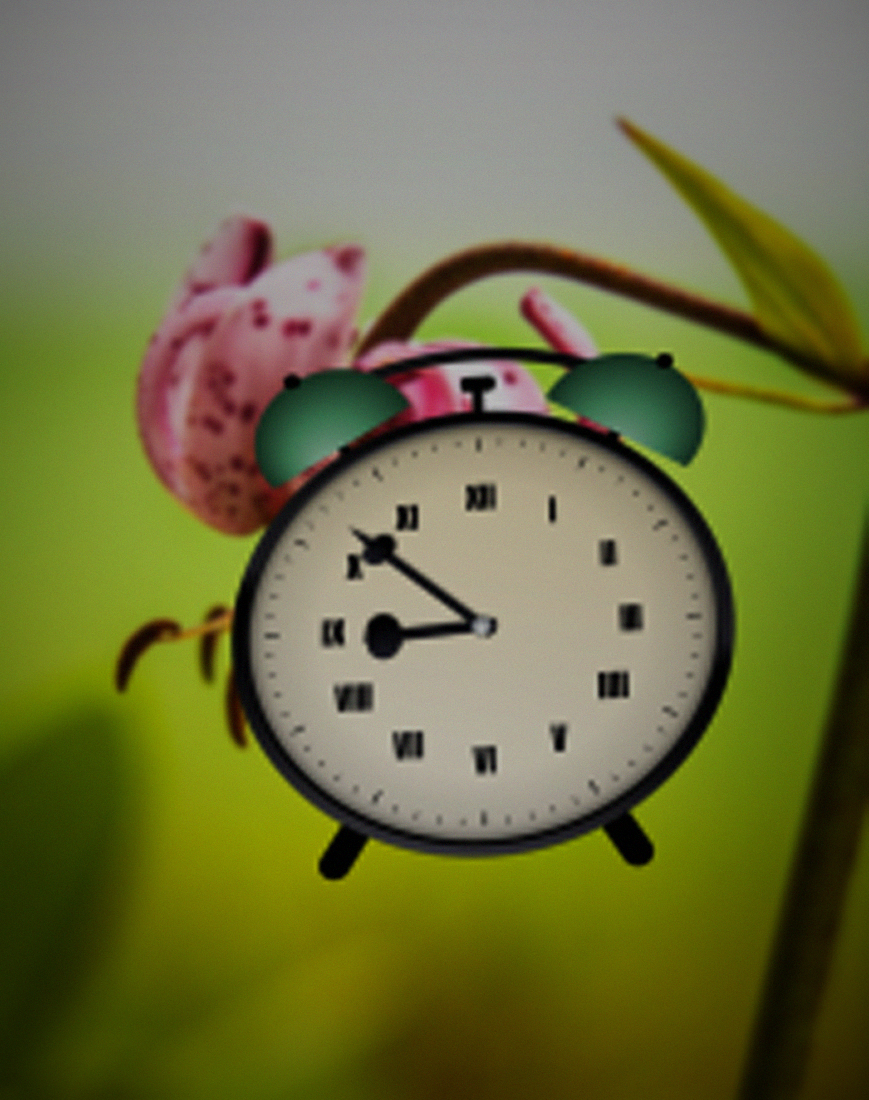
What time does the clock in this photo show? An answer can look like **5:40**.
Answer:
**8:52**
